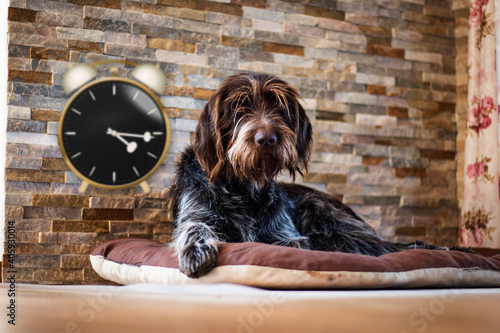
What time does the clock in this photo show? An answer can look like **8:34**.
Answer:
**4:16**
